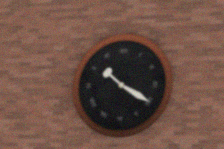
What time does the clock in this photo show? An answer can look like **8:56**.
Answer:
**10:20**
